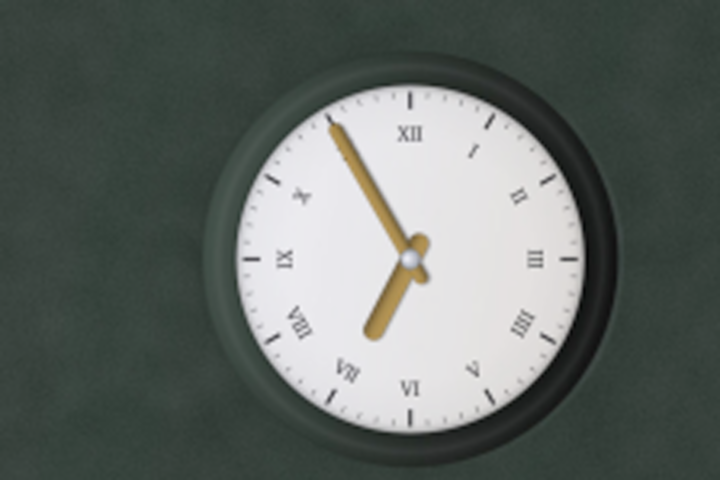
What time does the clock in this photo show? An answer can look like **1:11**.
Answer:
**6:55**
